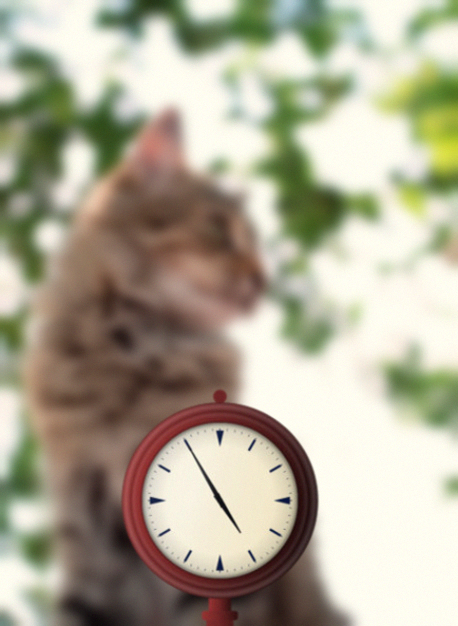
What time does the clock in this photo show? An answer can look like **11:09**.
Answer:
**4:55**
